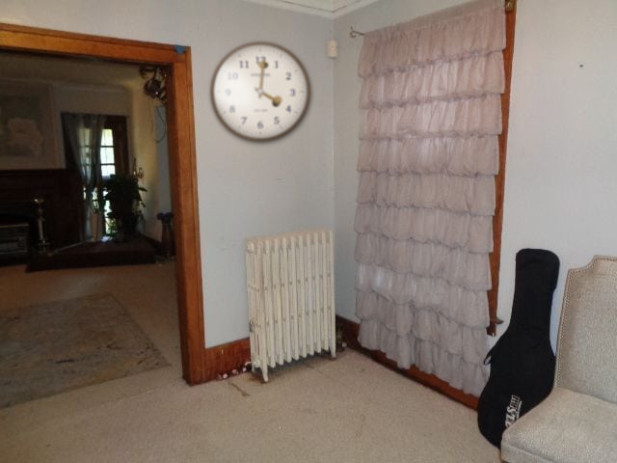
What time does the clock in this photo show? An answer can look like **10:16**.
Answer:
**4:01**
